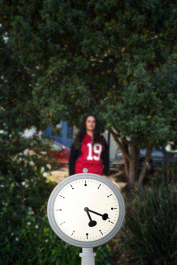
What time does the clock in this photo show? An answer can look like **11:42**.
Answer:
**5:19**
